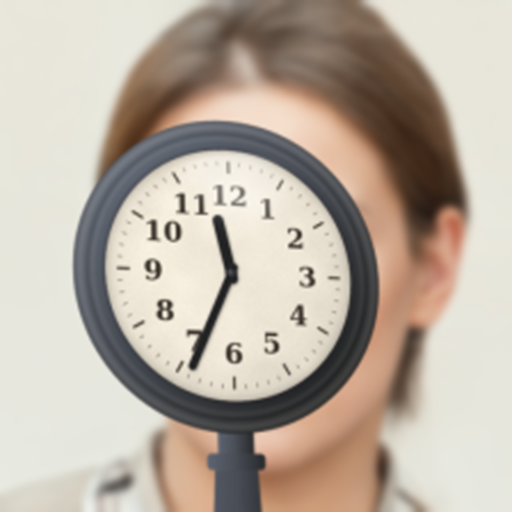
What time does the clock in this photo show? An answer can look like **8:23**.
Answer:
**11:34**
